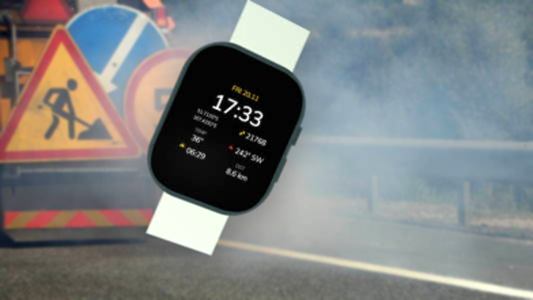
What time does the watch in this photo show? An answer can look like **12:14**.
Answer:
**17:33**
